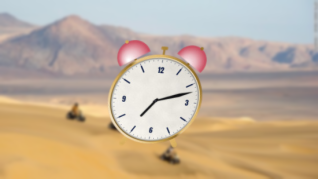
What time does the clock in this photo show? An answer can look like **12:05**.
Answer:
**7:12**
